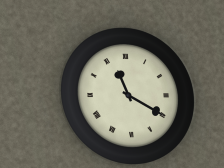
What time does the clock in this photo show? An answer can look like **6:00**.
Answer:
**11:20**
